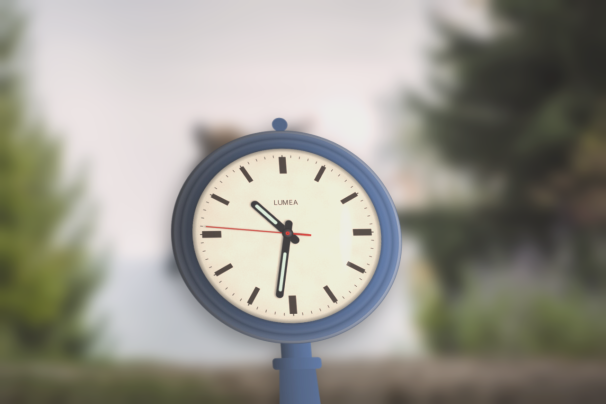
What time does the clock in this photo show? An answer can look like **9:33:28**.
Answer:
**10:31:46**
